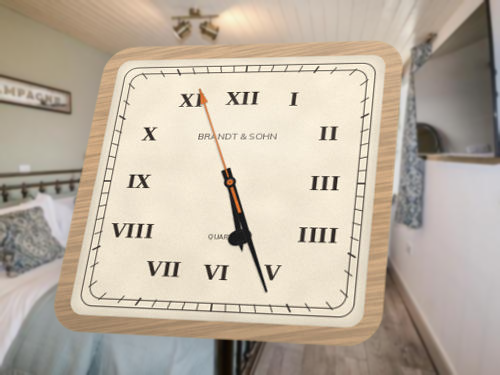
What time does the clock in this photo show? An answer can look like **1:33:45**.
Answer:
**5:25:56**
